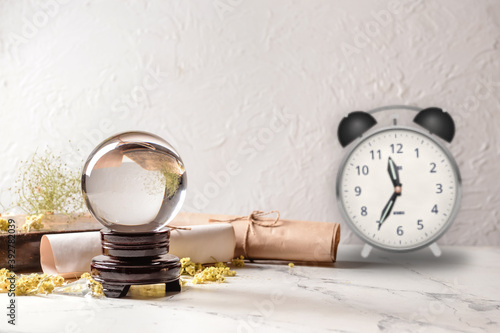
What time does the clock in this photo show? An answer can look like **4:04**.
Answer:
**11:35**
